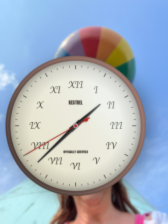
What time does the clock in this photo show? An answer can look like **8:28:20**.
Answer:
**1:37:40**
